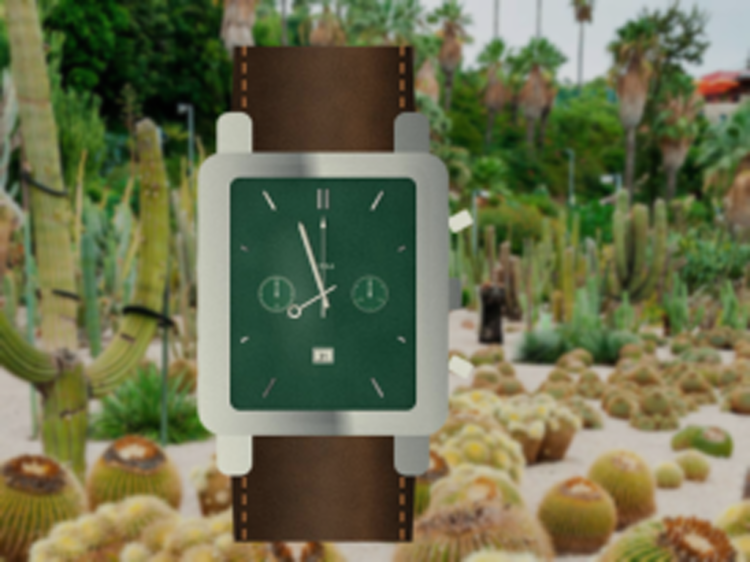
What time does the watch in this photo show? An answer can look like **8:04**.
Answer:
**7:57**
